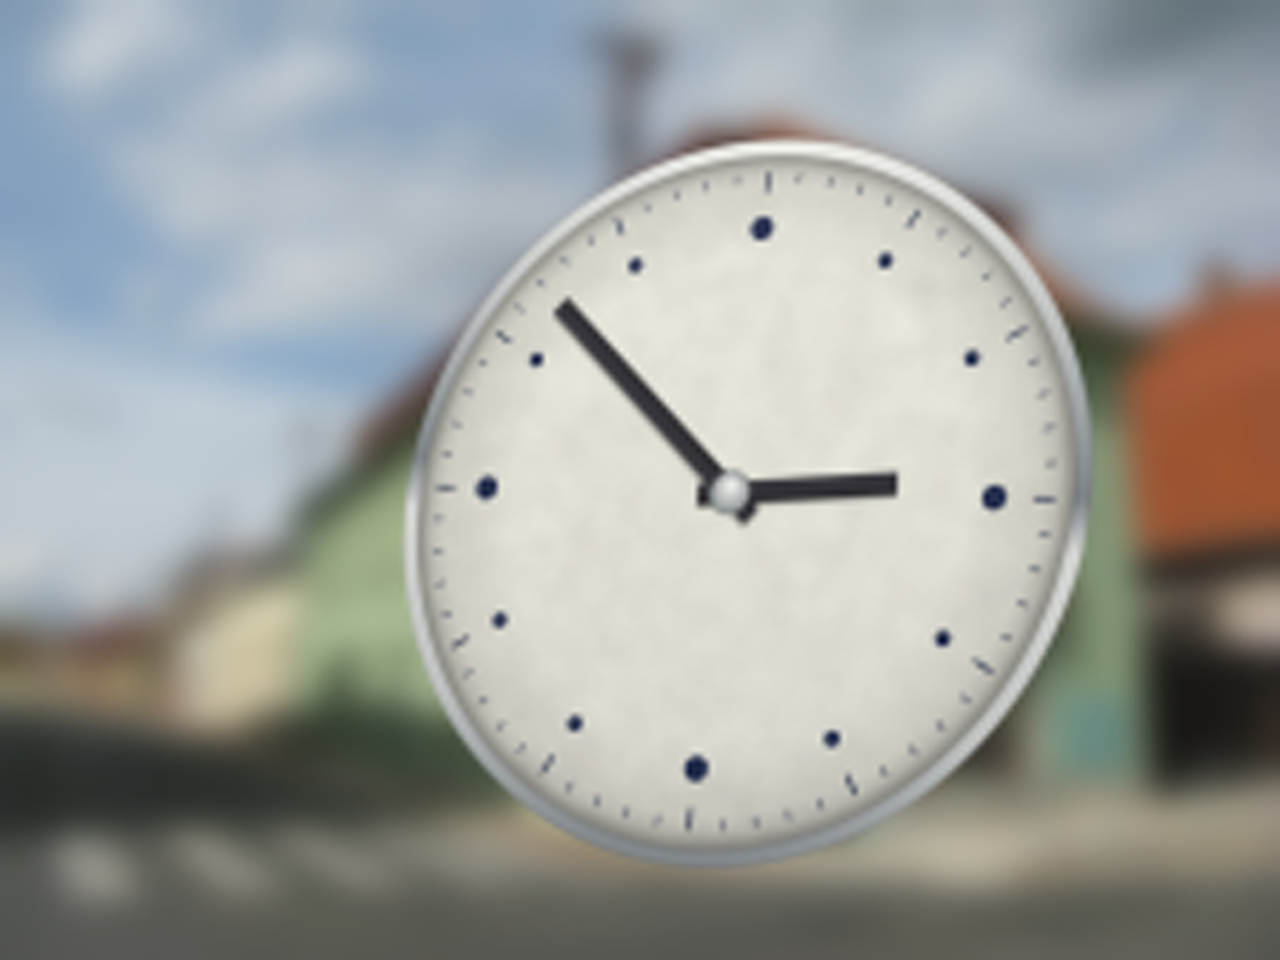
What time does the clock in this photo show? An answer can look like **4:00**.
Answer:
**2:52**
